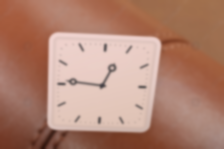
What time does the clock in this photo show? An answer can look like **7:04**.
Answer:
**12:46**
